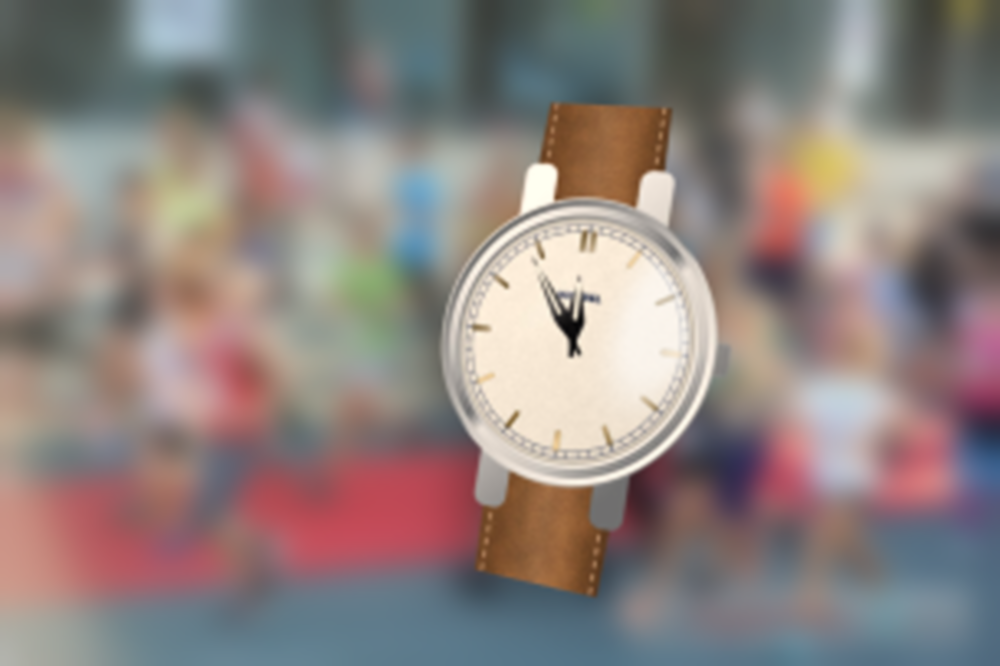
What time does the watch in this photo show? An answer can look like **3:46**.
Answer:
**11:54**
